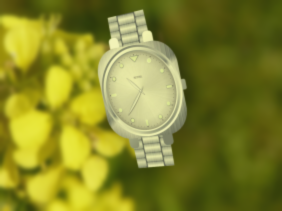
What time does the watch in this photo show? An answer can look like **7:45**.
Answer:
**10:37**
